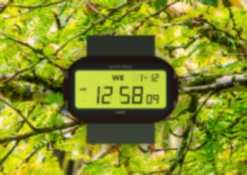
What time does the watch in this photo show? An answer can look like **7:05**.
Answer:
**12:58**
